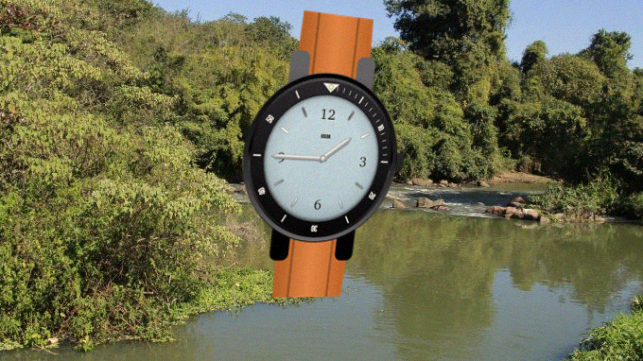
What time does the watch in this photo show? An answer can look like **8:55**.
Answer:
**1:45**
